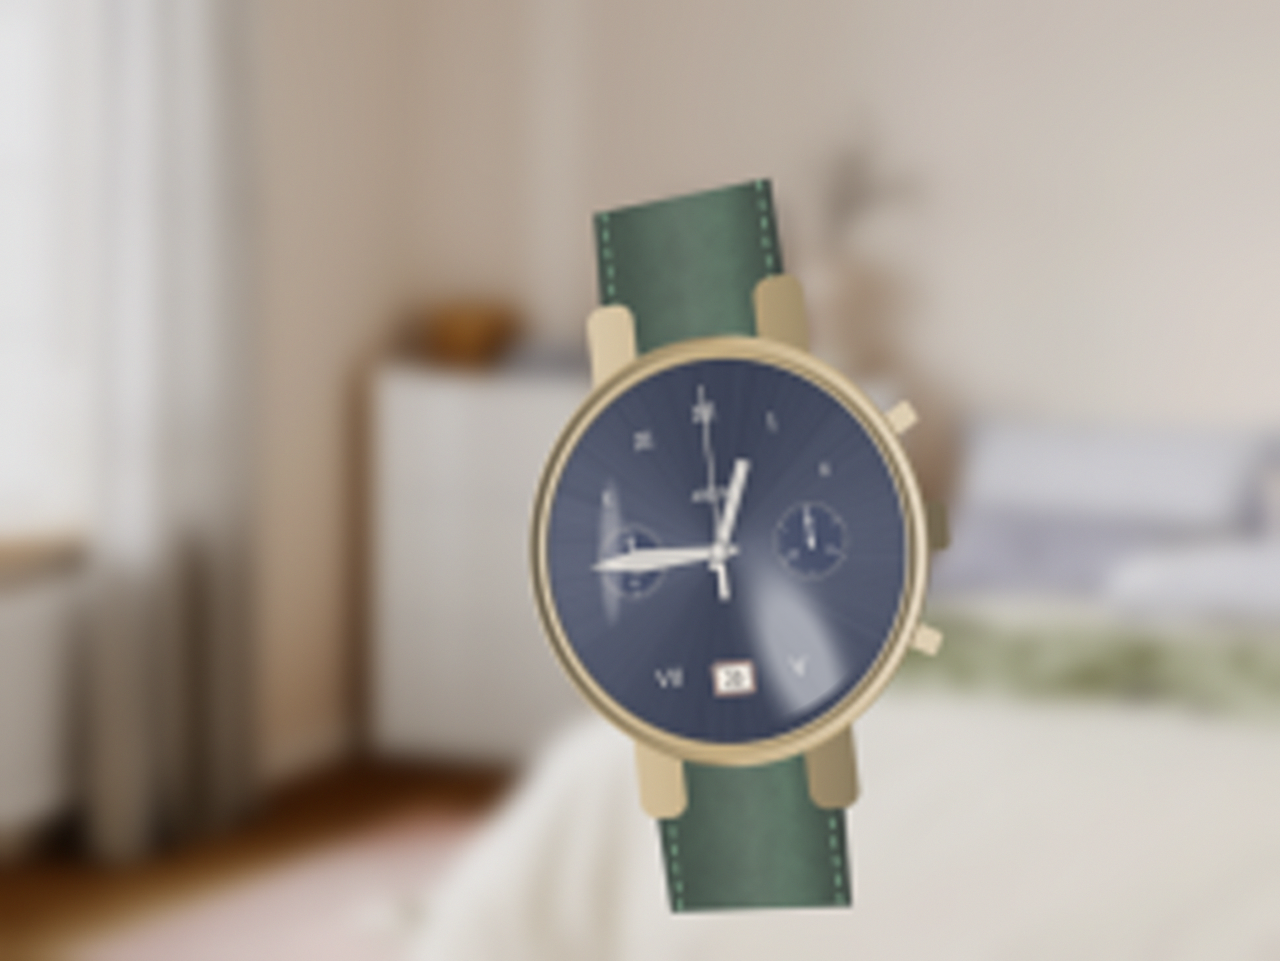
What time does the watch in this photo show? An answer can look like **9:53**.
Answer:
**12:45**
